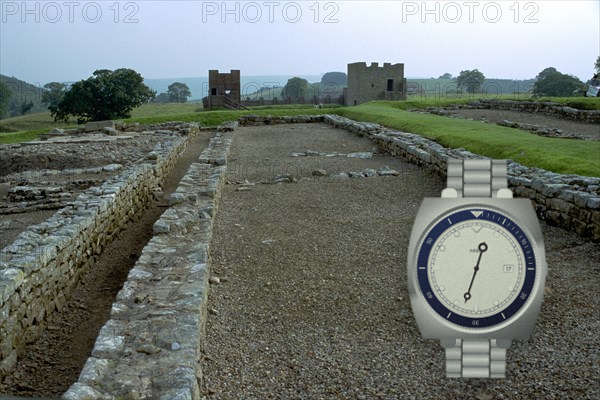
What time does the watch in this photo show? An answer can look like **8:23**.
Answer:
**12:33**
